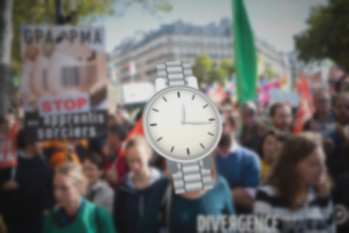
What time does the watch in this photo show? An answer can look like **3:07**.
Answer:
**12:16**
